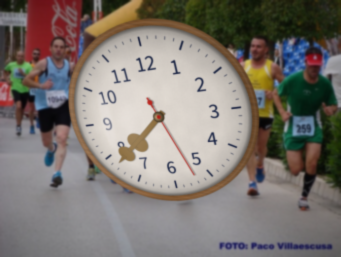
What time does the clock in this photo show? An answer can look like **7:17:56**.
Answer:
**7:38:27**
